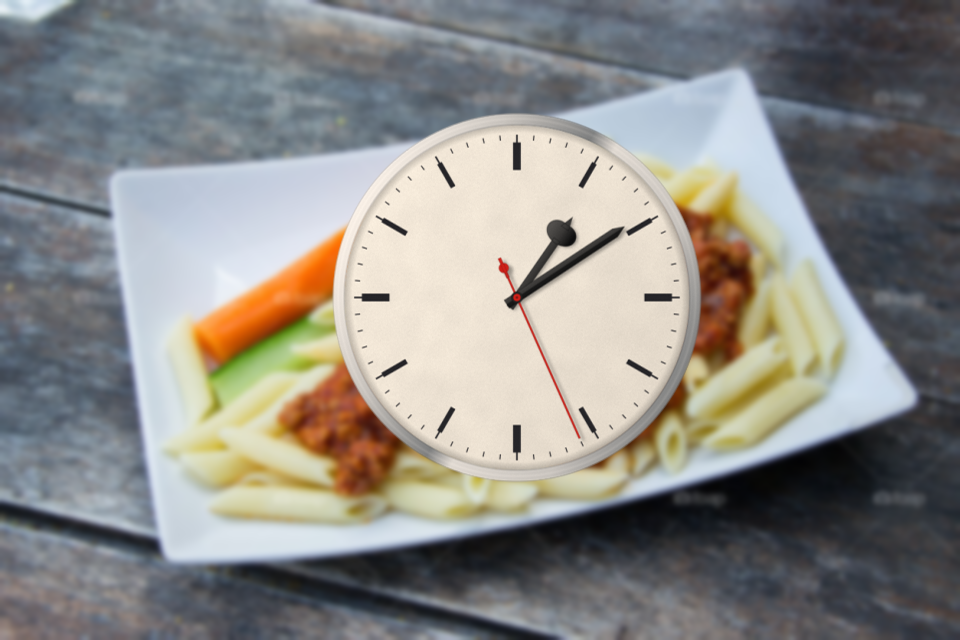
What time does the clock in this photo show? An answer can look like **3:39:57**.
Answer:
**1:09:26**
